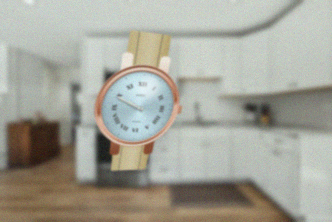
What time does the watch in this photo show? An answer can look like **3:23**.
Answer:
**9:49**
